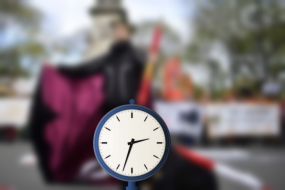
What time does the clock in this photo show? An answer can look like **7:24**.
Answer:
**2:33**
